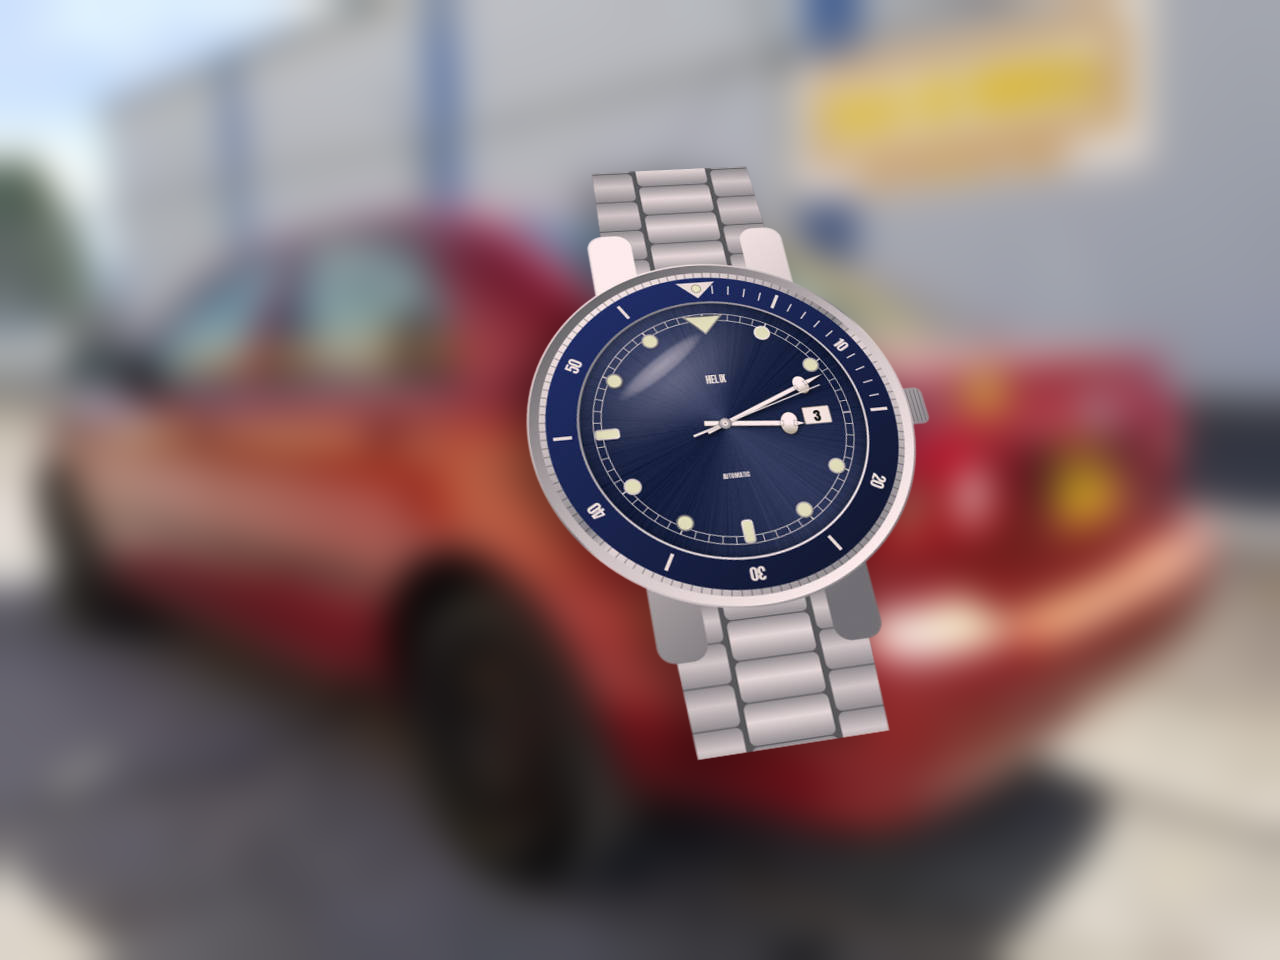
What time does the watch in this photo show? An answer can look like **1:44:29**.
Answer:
**3:11:12**
